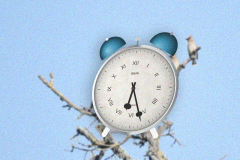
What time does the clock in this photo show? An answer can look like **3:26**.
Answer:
**6:27**
